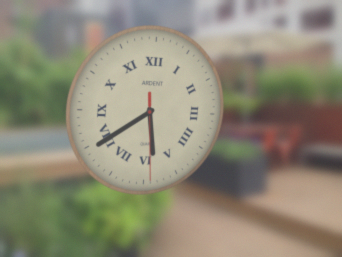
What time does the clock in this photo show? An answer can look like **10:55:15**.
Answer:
**5:39:29**
